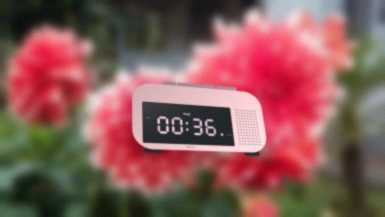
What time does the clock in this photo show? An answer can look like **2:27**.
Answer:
**0:36**
